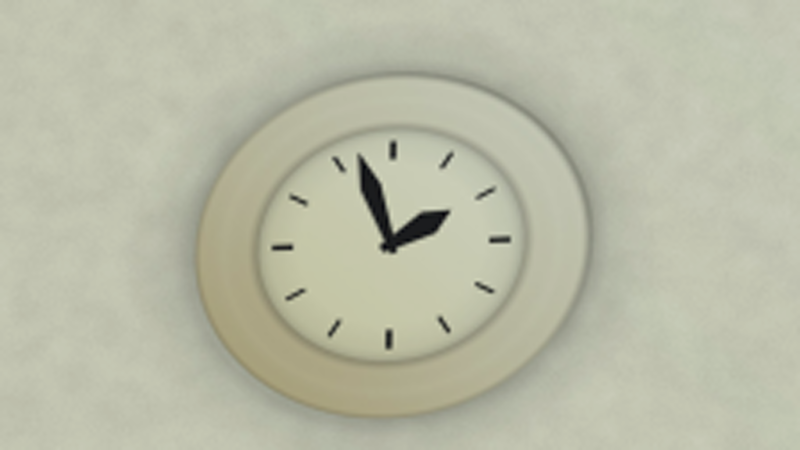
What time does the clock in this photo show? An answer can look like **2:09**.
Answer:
**1:57**
